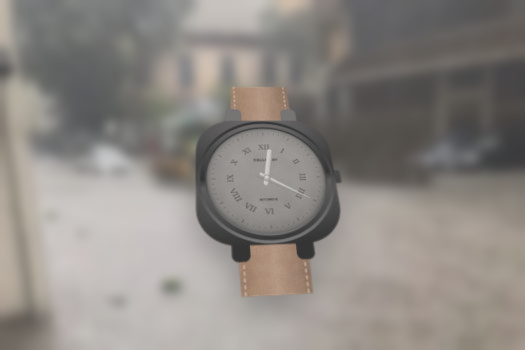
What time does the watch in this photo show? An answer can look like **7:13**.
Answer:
**12:20**
